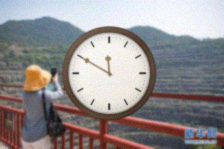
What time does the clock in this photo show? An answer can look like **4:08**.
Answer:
**11:50**
